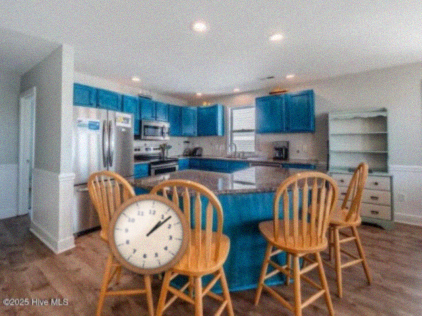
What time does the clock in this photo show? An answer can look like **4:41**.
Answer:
**1:07**
